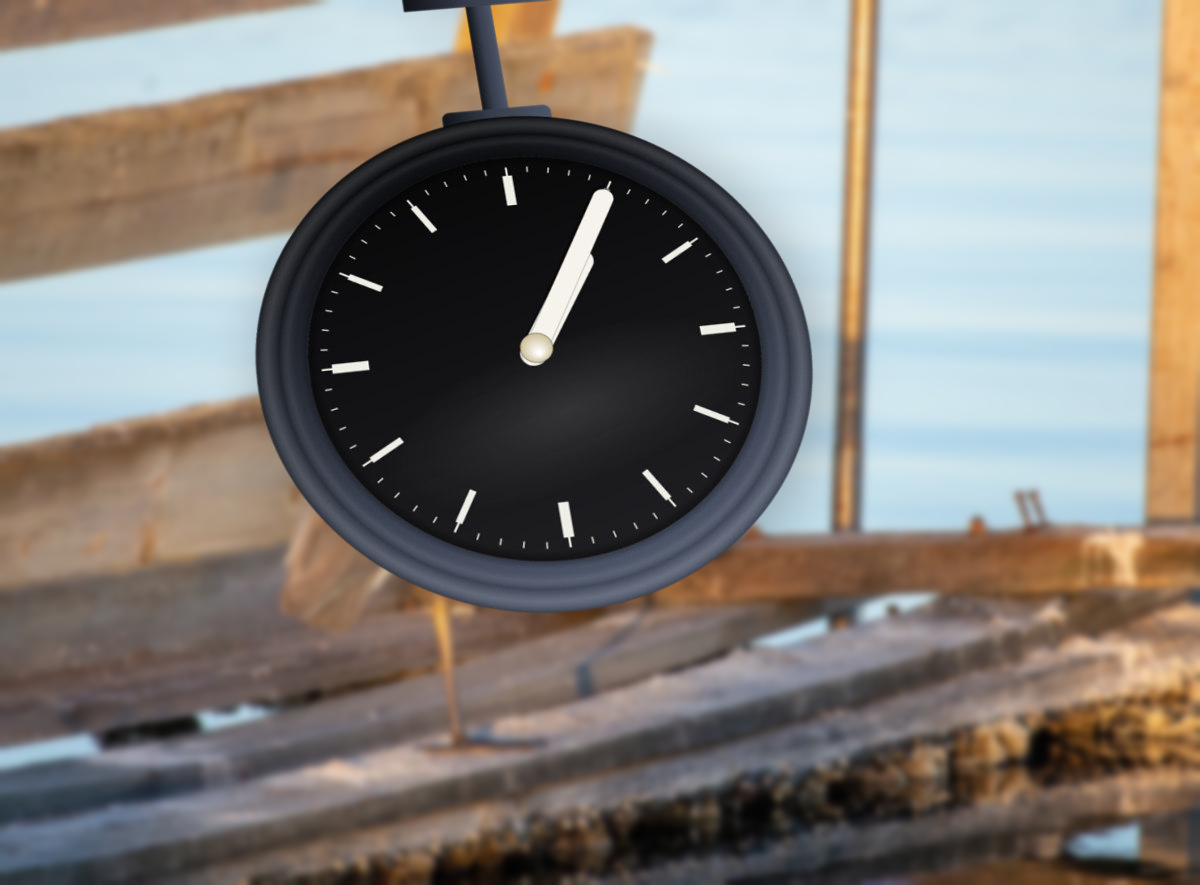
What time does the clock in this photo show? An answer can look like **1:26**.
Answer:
**1:05**
